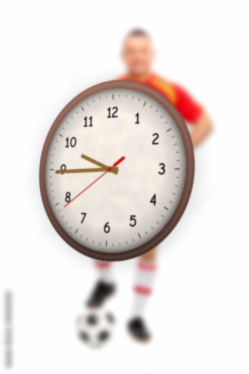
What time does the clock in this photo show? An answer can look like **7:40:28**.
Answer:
**9:44:39**
